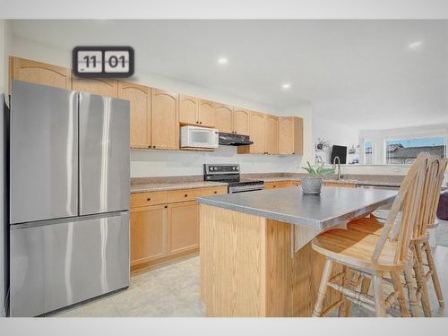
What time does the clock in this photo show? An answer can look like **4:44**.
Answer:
**11:01**
